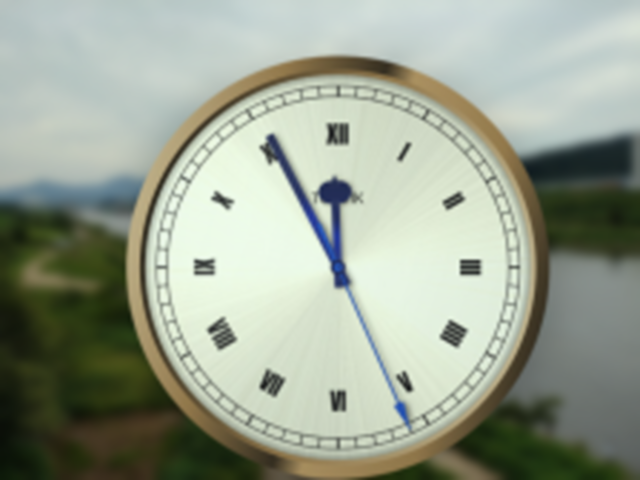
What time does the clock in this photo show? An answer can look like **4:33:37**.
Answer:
**11:55:26**
